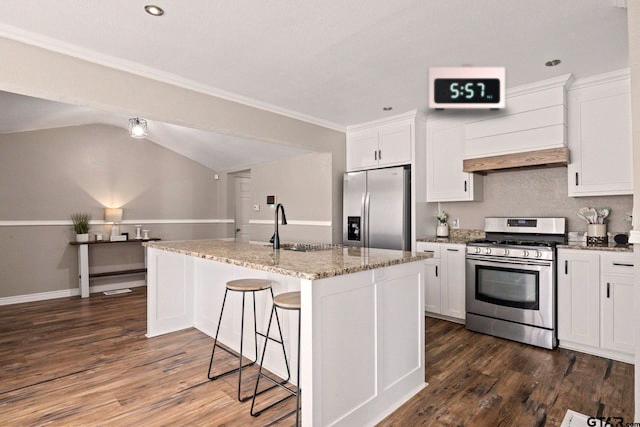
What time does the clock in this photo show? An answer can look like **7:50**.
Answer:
**5:57**
